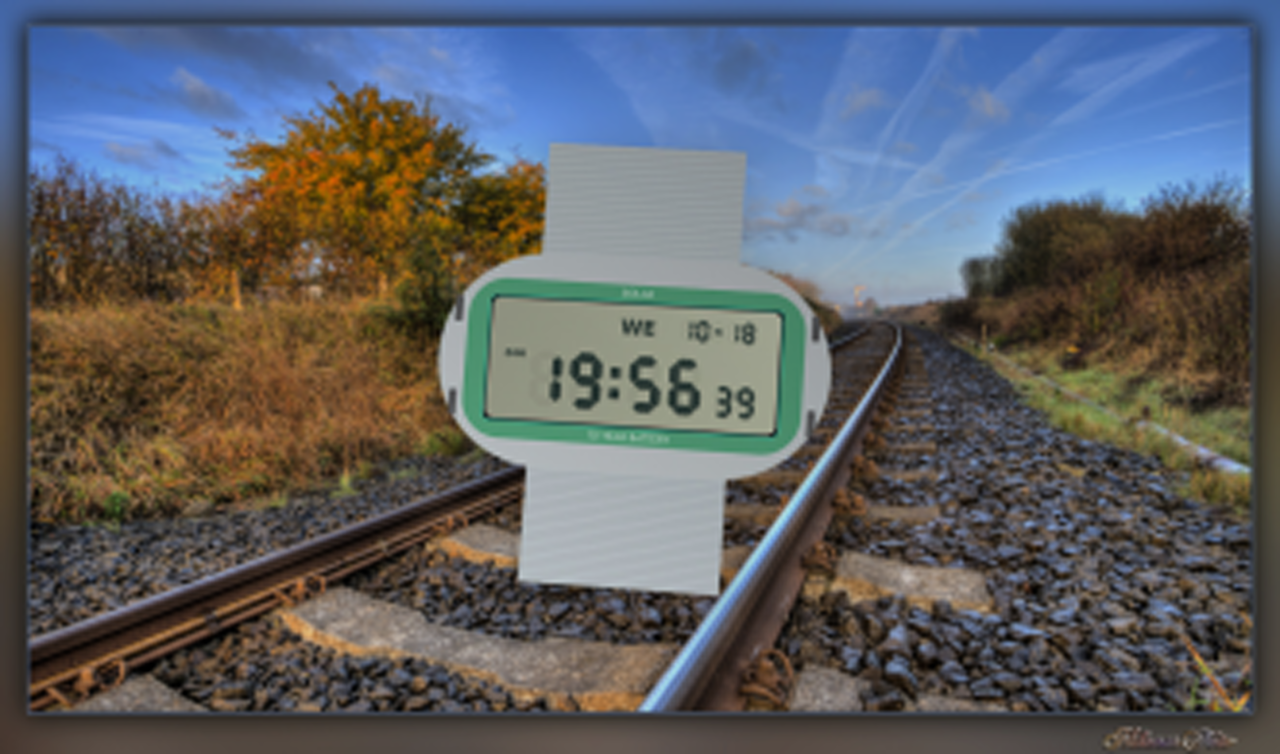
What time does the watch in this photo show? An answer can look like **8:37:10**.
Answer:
**19:56:39**
